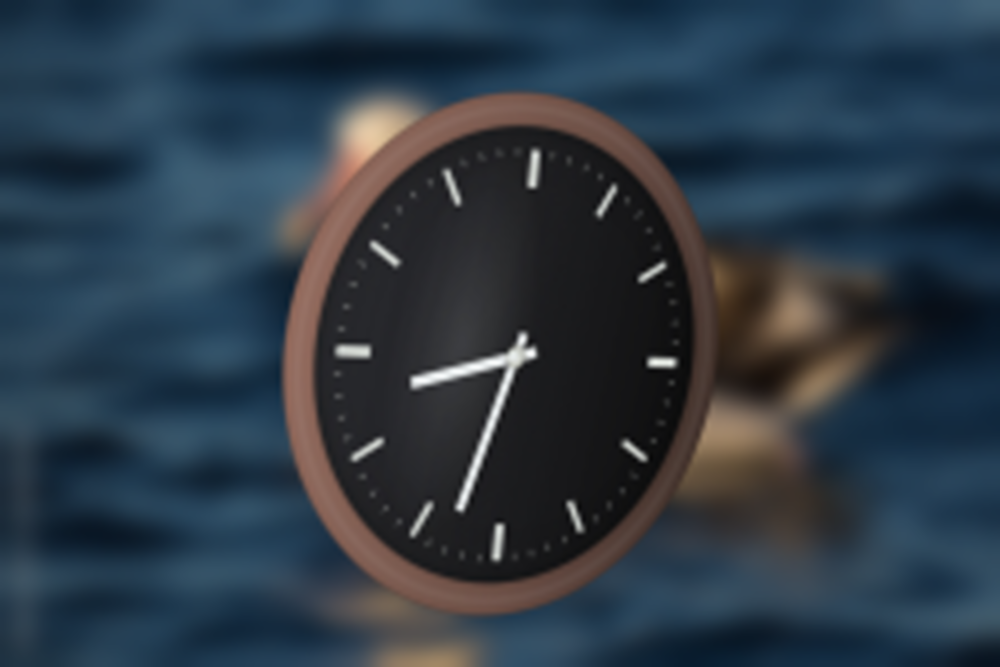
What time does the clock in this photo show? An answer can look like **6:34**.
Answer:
**8:33**
